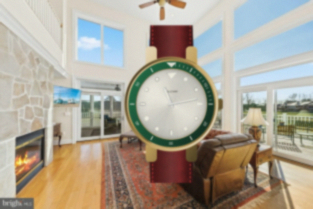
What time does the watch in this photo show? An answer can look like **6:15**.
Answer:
**11:13**
